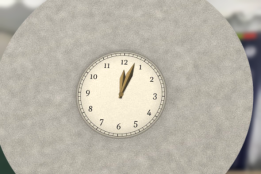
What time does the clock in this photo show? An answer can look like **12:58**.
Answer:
**12:03**
